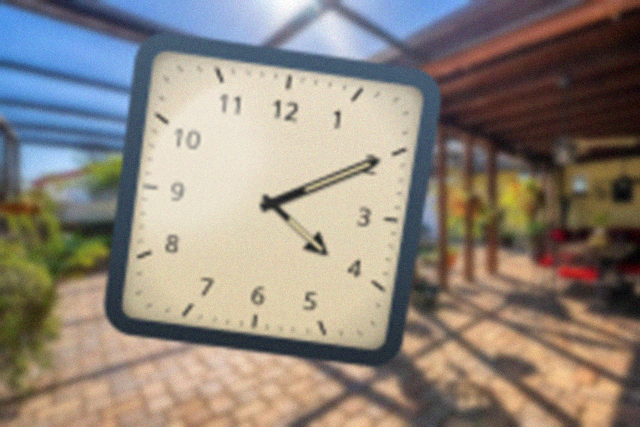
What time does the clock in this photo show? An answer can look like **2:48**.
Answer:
**4:10**
